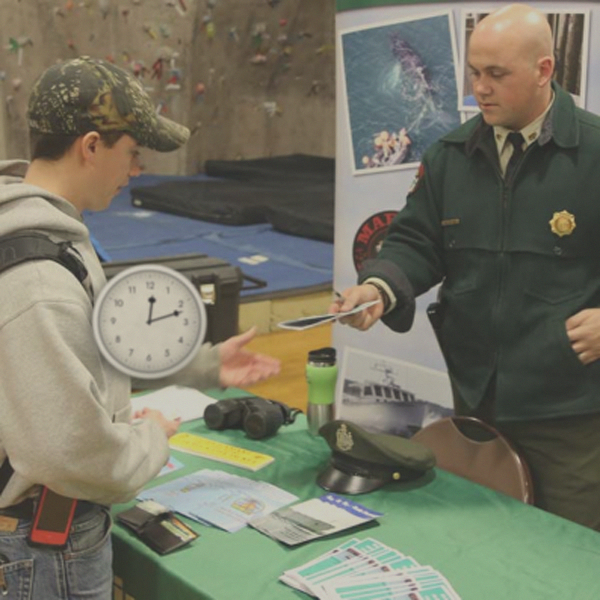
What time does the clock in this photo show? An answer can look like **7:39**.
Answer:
**12:12**
